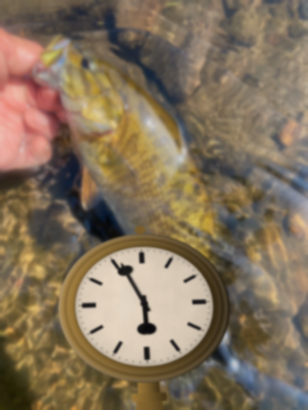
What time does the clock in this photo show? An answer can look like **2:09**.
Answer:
**5:56**
